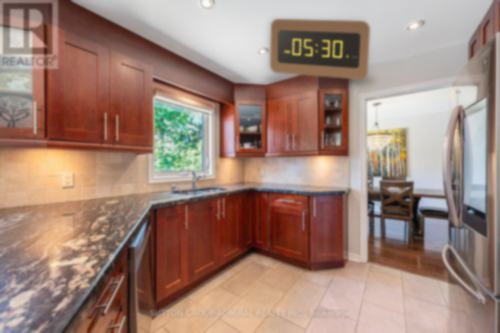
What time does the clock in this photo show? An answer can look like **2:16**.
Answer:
**5:30**
